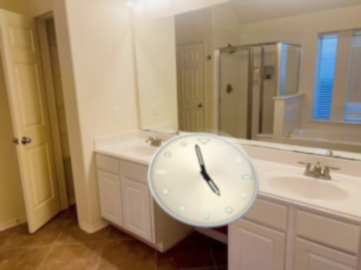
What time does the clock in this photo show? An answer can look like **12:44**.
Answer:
**4:58**
